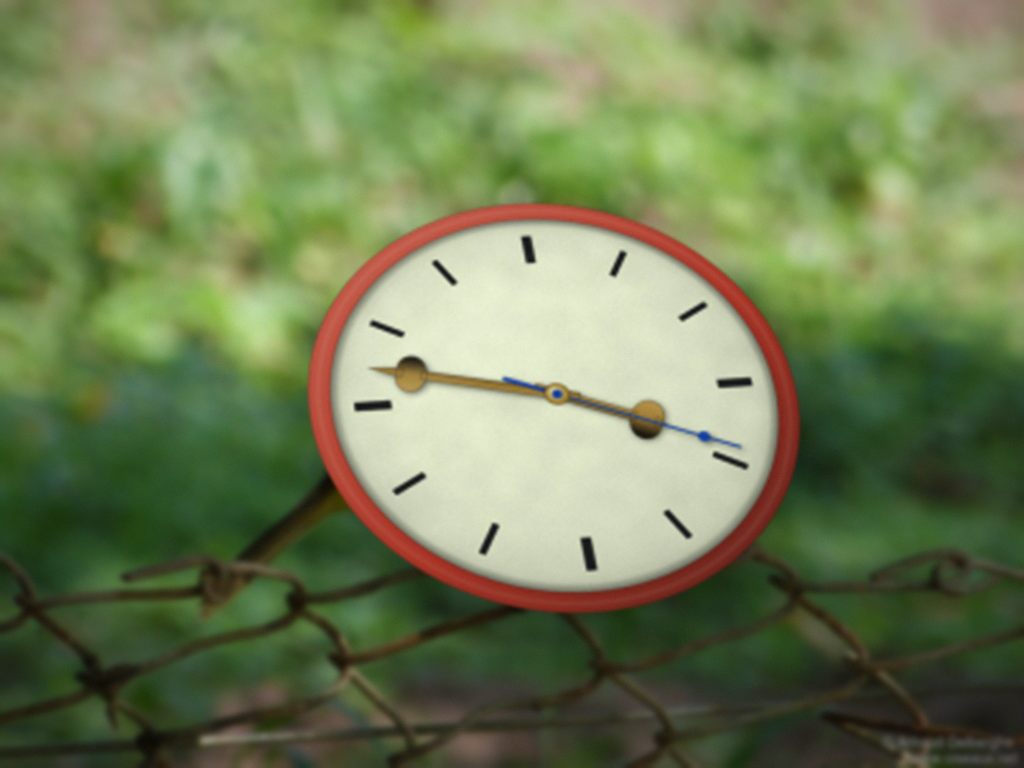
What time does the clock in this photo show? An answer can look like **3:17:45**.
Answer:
**3:47:19**
